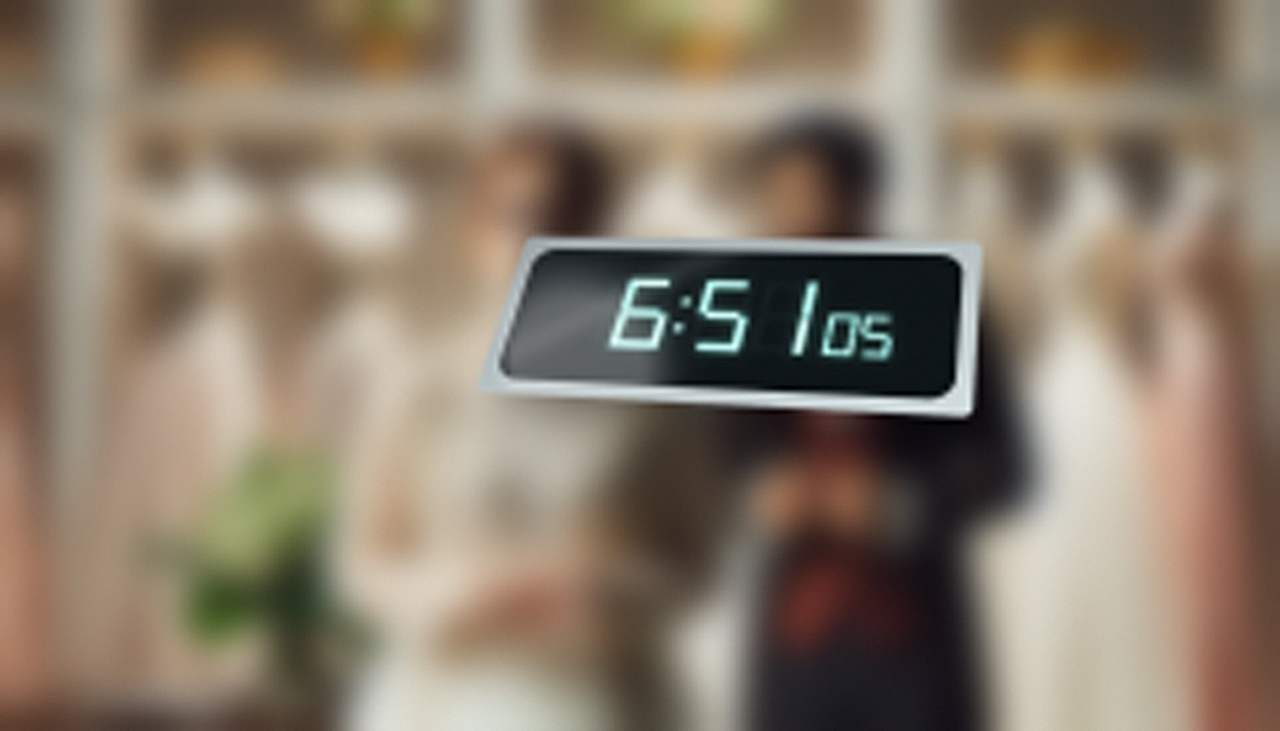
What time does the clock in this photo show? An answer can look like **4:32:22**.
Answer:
**6:51:05**
